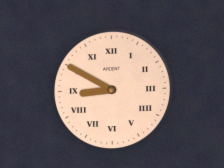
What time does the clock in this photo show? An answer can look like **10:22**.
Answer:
**8:50**
